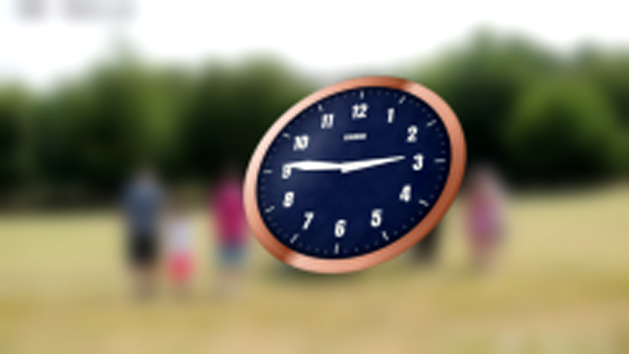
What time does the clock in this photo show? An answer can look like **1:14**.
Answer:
**2:46**
